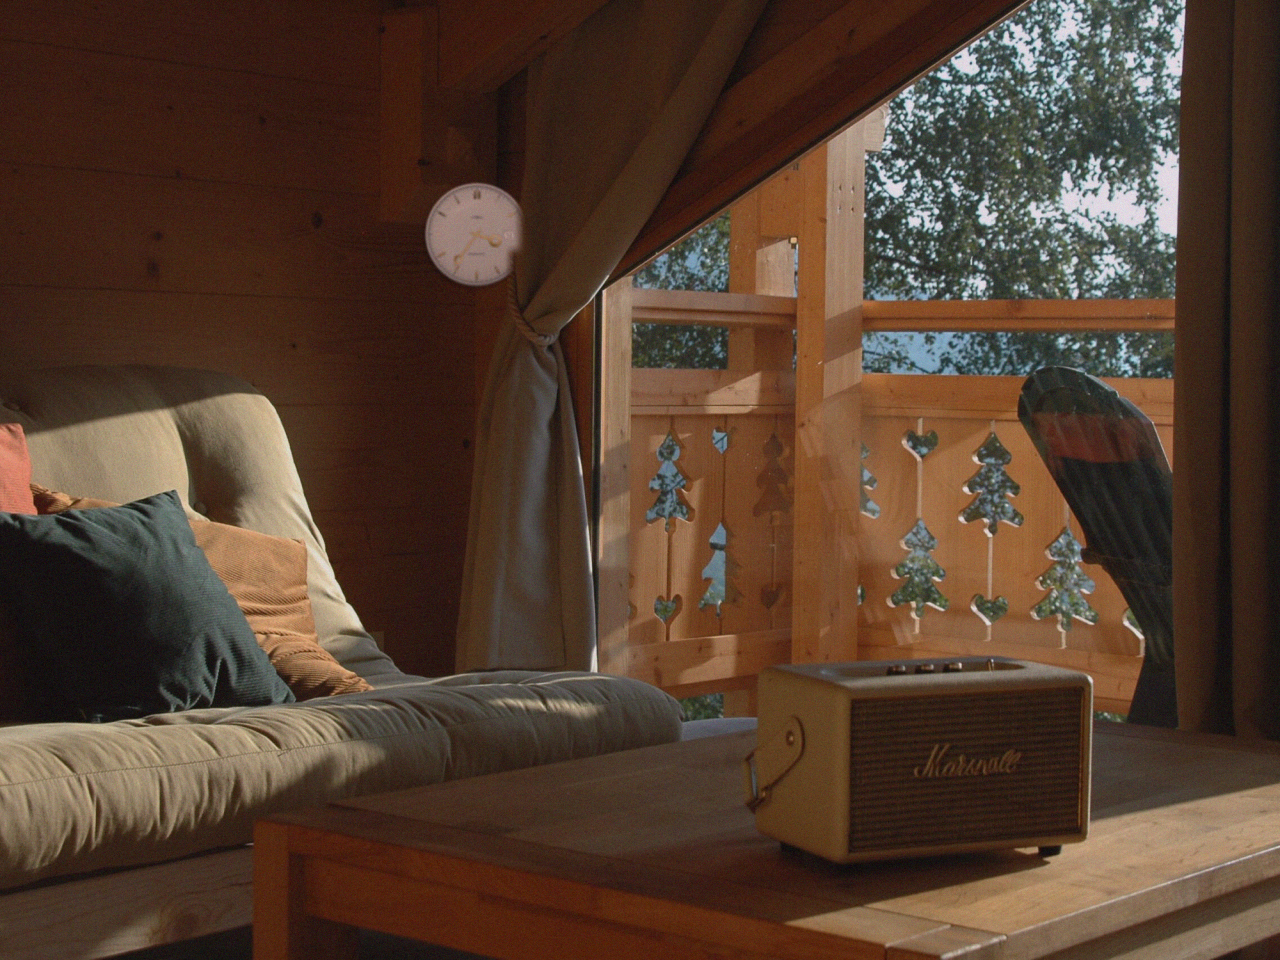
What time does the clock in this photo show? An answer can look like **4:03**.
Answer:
**3:36**
